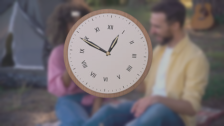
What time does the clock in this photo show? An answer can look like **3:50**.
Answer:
**12:49**
